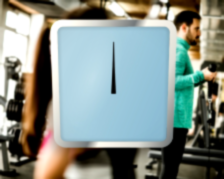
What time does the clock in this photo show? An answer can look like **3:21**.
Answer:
**12:00**
